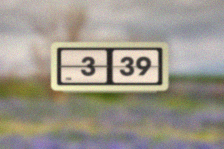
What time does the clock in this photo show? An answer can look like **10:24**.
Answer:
**3:39**
